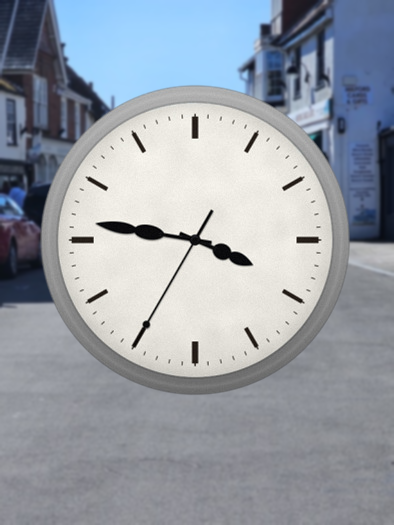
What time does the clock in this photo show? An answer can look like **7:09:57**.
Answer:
**3:46:35**
